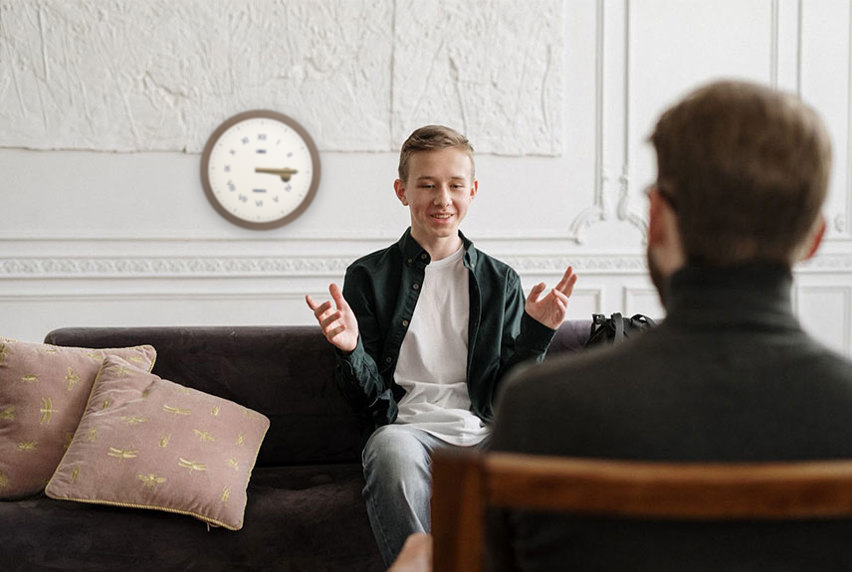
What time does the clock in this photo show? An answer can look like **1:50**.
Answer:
**3:15**
